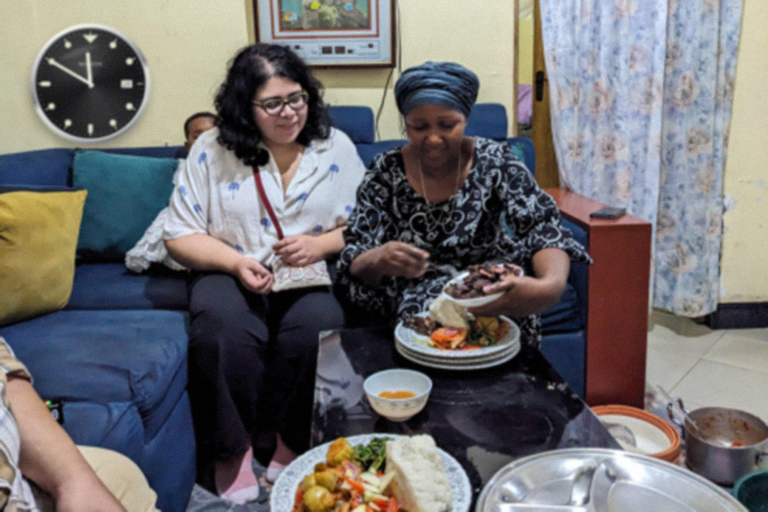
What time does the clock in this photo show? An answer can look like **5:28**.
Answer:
**11:50**
